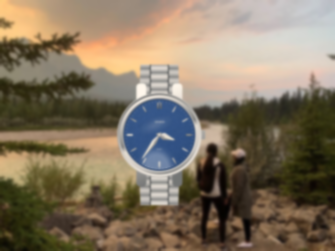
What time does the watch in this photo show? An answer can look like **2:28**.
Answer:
**3:36**
